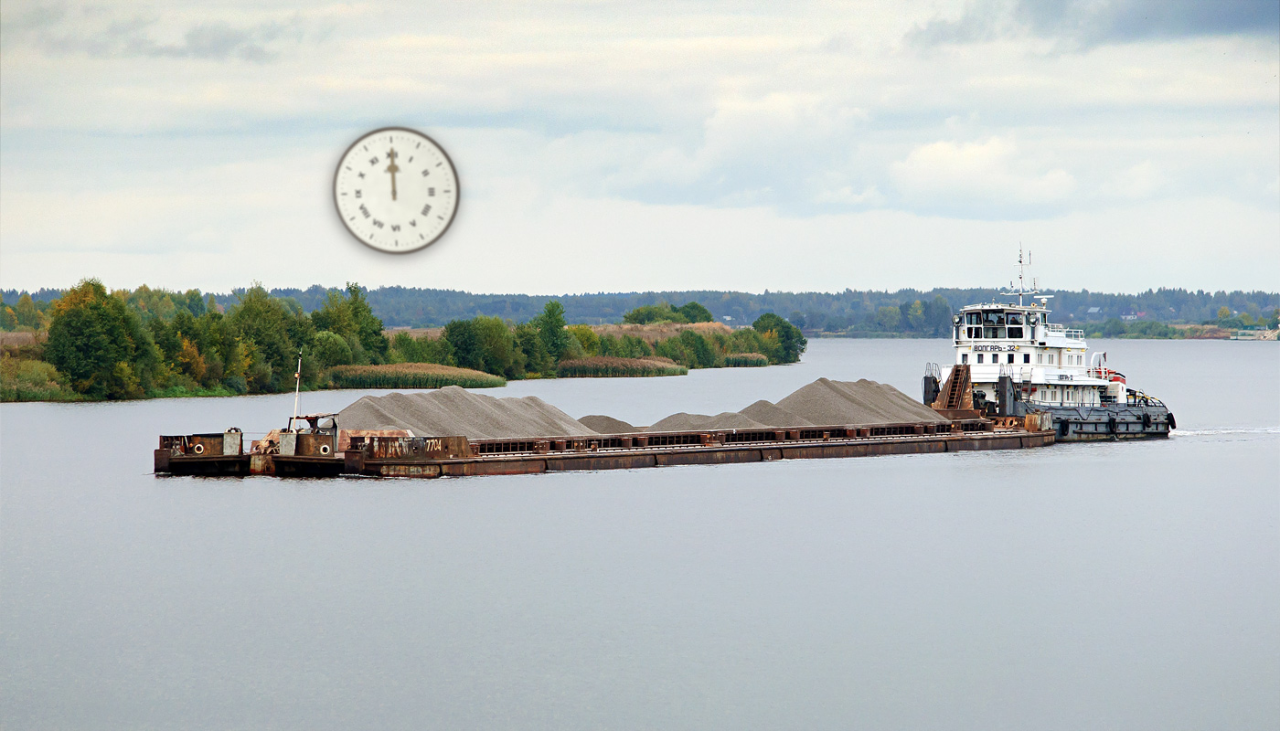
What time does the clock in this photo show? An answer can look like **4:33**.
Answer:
**12:00**
